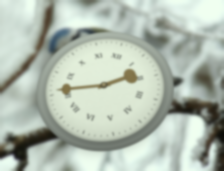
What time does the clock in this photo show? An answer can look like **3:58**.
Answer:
**1:41**
